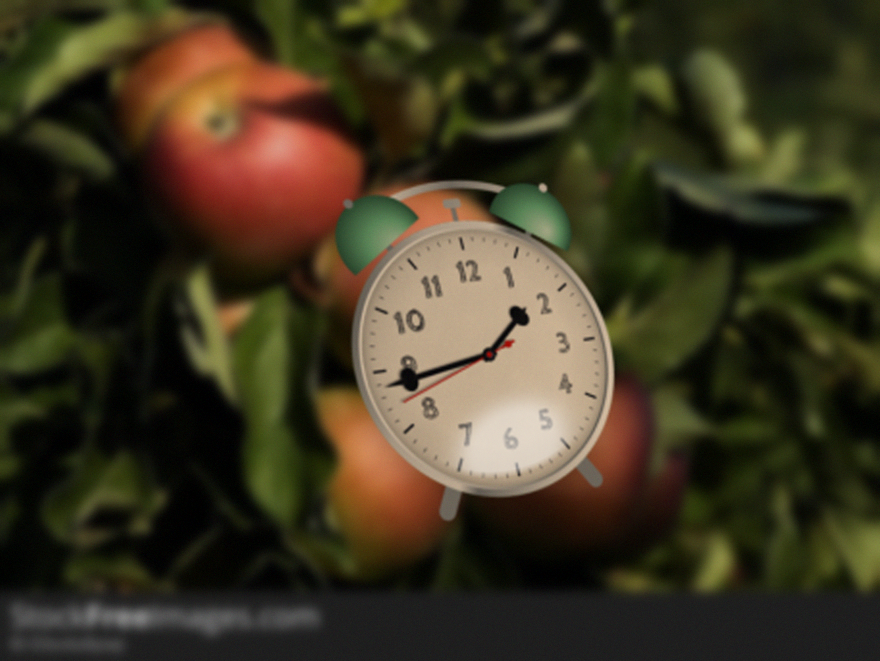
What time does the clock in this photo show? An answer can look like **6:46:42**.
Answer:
**1:43:42**
